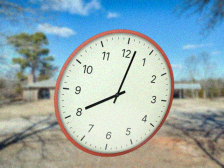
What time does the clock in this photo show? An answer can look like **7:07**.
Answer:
**8:02**
